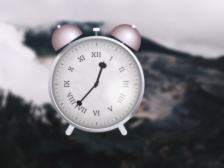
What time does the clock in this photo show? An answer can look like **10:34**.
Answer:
**12:37**
